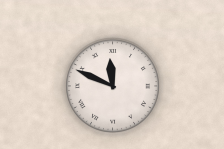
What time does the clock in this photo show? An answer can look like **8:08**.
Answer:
**11:49**
